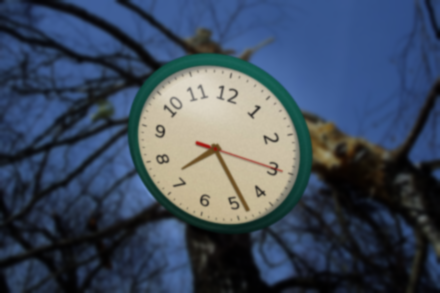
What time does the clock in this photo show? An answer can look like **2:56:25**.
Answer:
**7:23:15**
